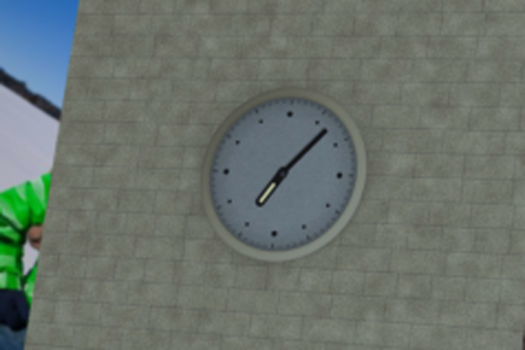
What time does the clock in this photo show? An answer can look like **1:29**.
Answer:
**7:07**
